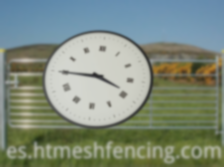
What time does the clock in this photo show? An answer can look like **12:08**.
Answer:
**3:45**
